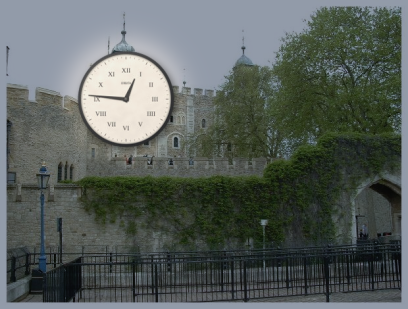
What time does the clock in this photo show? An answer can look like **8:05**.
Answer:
**12:46**
